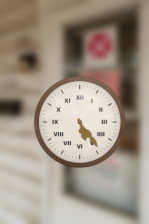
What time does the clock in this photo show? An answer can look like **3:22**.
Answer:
**5:24**
